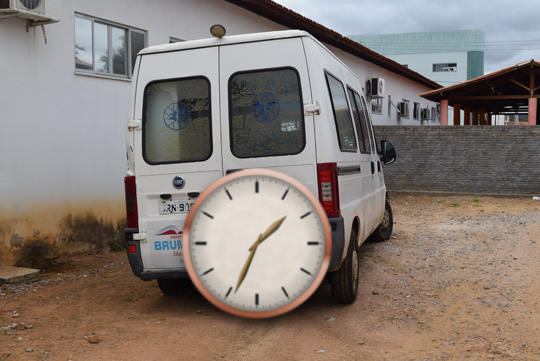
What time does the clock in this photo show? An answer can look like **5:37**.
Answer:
**1:34**
